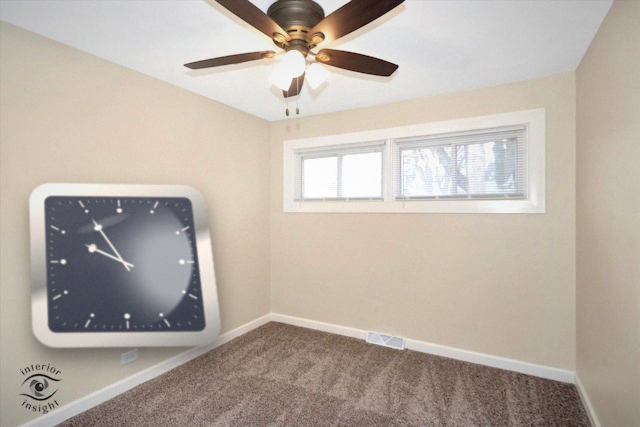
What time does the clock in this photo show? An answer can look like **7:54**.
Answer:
**9:55**
